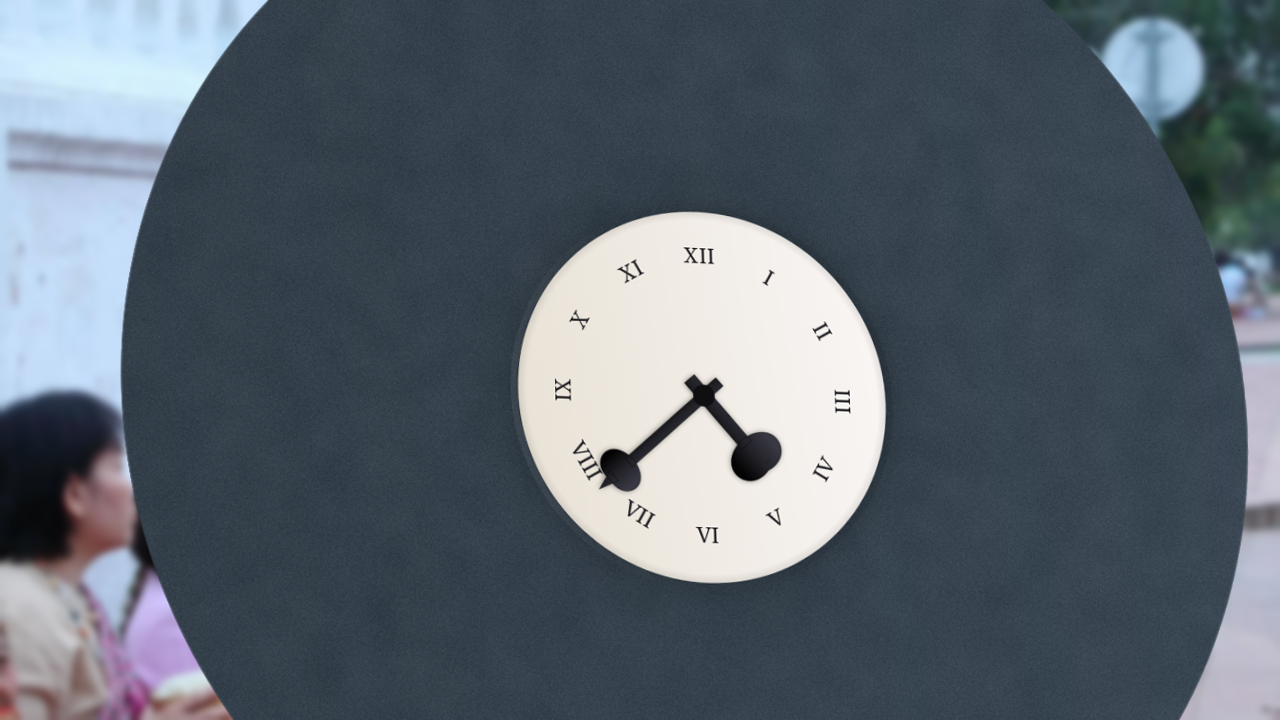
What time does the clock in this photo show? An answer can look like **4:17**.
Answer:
**4:38**
